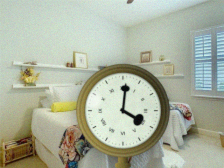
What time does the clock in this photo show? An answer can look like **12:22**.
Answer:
**4:01**
